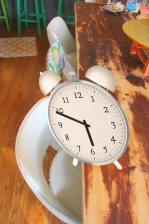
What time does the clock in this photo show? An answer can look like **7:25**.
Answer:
**5:49**
